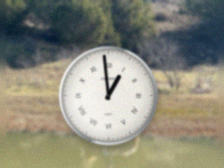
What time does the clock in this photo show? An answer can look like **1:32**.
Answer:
**12:59**
